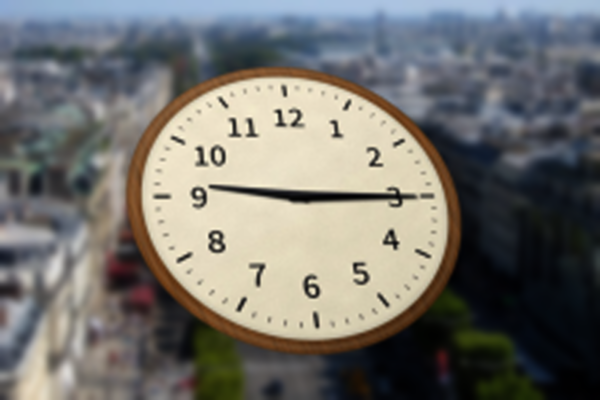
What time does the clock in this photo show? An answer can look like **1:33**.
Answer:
**9:15**
